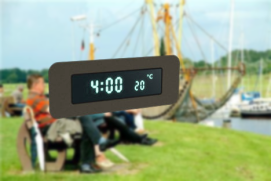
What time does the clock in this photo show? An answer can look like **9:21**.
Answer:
**4:00**
